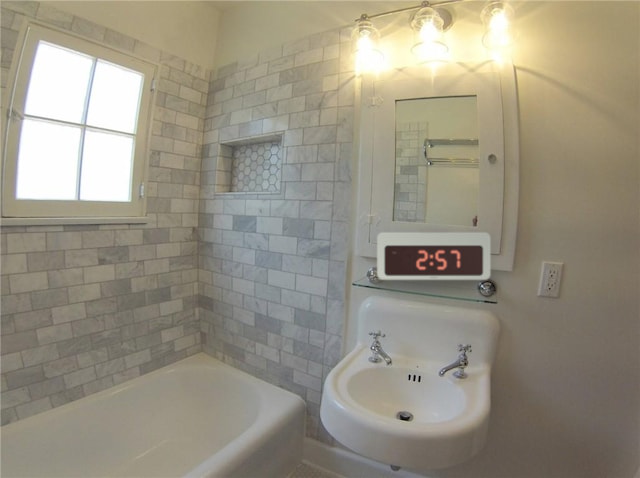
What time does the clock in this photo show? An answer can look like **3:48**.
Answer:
**2:57**
